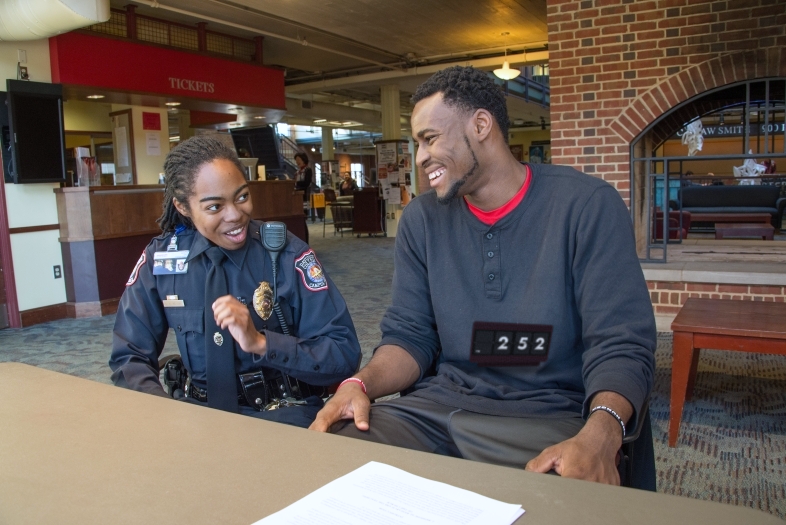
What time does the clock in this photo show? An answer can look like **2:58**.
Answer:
**2:52**
